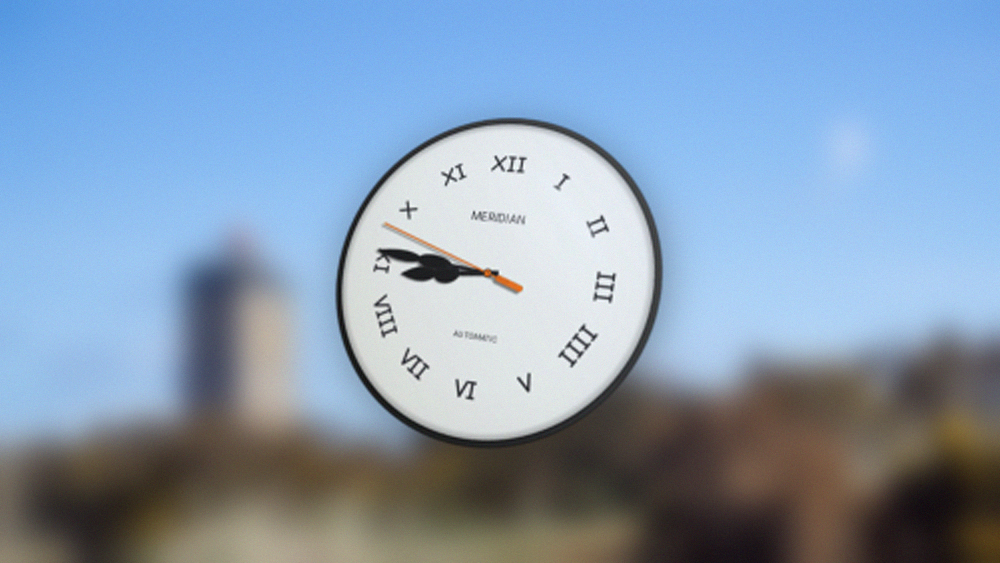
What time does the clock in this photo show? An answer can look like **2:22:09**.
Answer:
**8:45:48**
